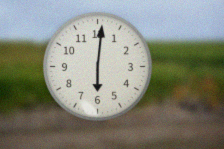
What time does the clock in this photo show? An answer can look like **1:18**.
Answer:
**6:01**
